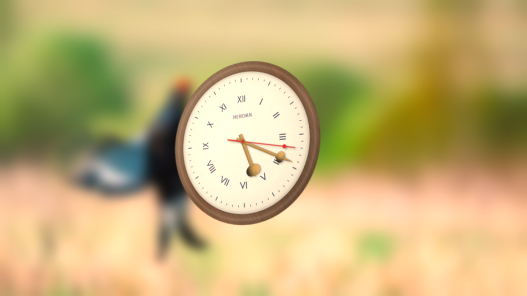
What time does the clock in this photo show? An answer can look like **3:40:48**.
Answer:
**5:19:17**
